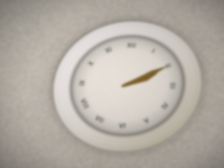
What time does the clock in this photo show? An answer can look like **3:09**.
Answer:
**2:10**
